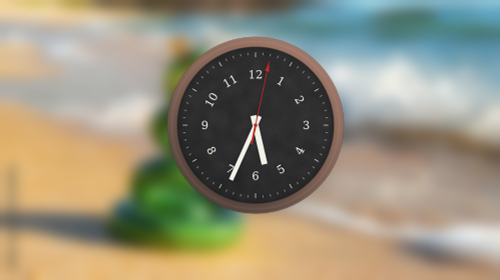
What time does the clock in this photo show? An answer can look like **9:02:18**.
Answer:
**5:34:02**
